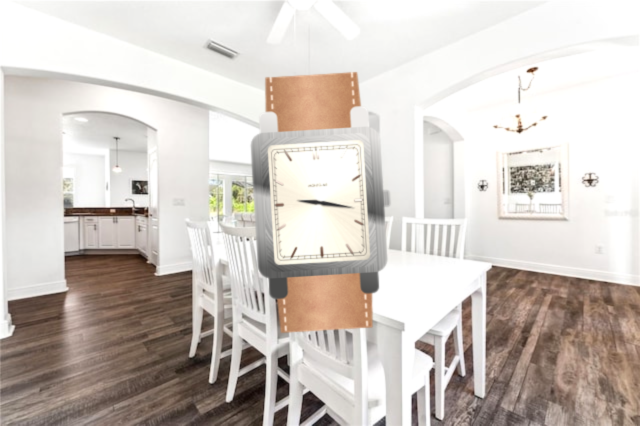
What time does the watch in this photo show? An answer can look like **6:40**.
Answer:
**9:17**
